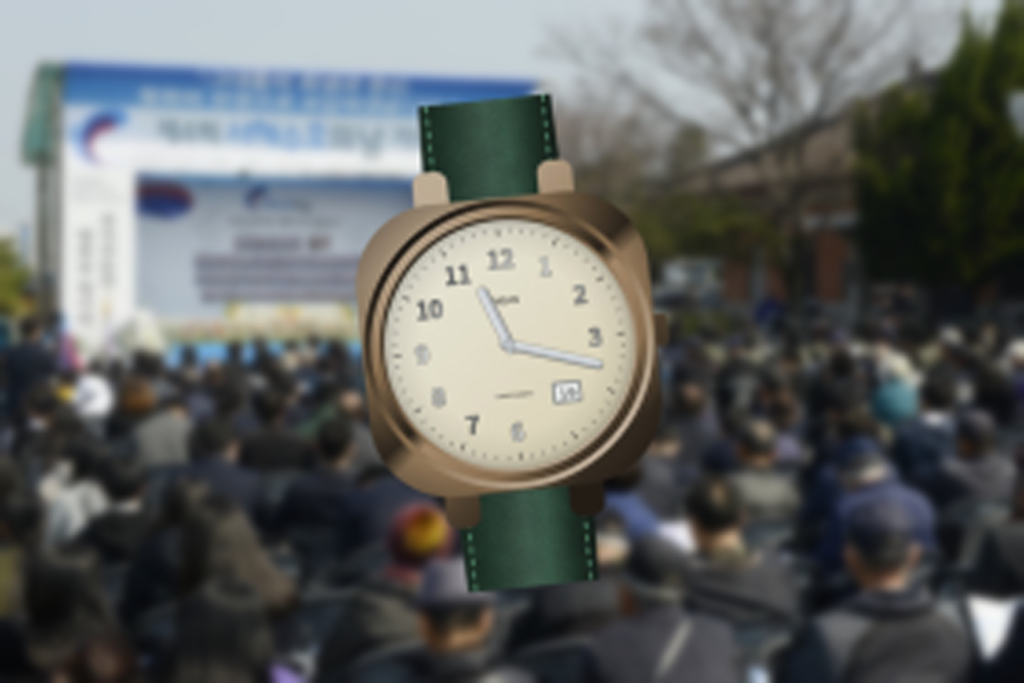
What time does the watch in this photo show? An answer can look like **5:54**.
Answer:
**11:18**
